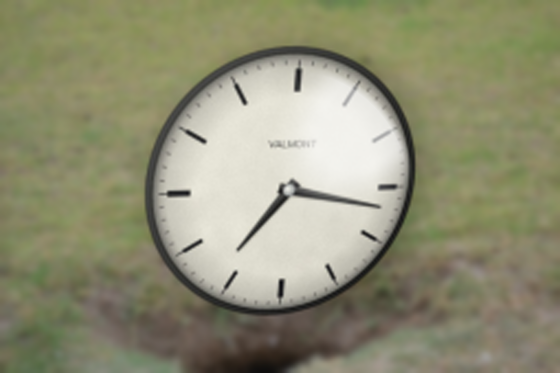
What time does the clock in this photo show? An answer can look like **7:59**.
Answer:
**7:17**
